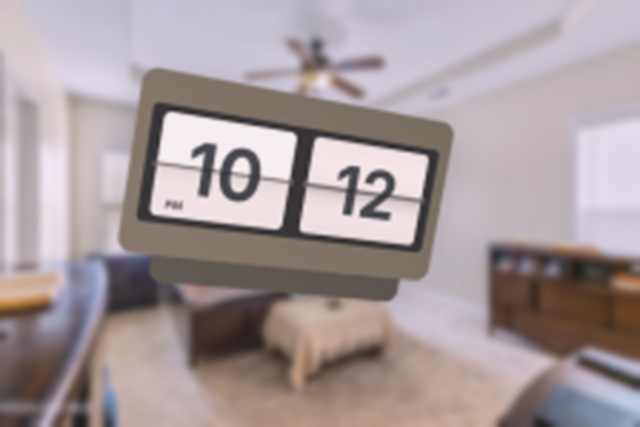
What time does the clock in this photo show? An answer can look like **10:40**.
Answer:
**10:12**
